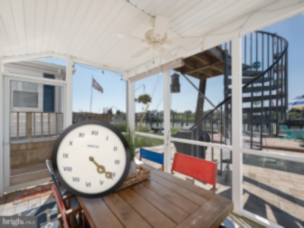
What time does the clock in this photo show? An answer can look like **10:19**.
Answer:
**4:21**
